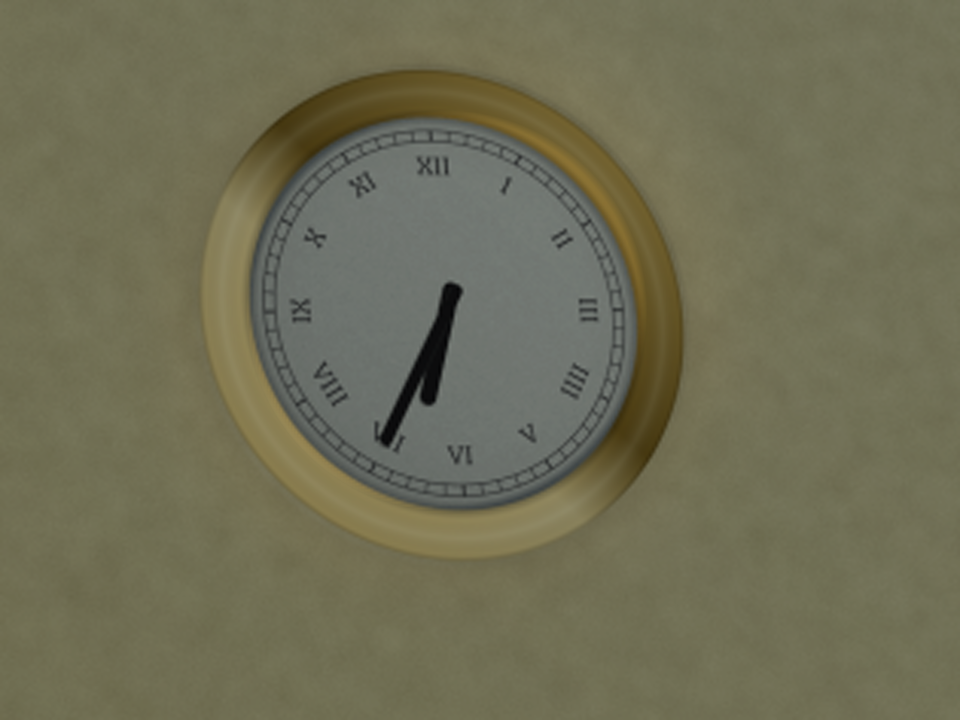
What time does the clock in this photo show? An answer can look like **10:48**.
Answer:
**6:35**
